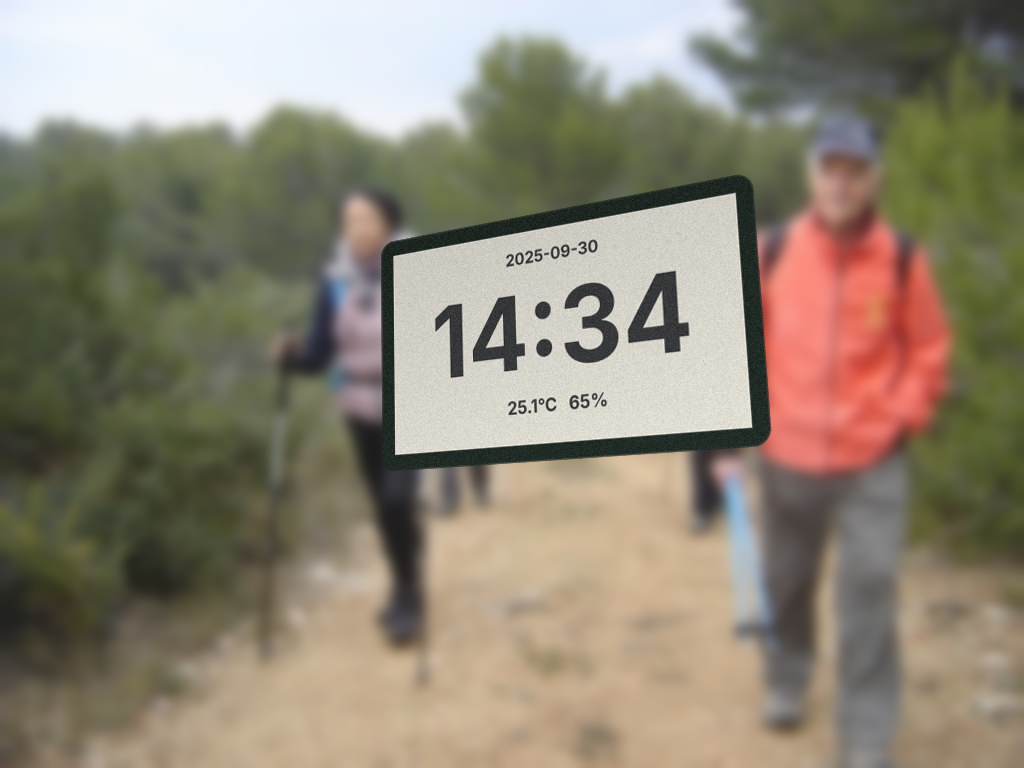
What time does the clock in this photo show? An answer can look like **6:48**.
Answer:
**14:34**
